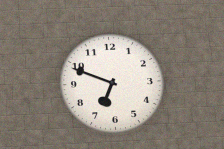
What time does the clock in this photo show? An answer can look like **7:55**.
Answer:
**6:49**
